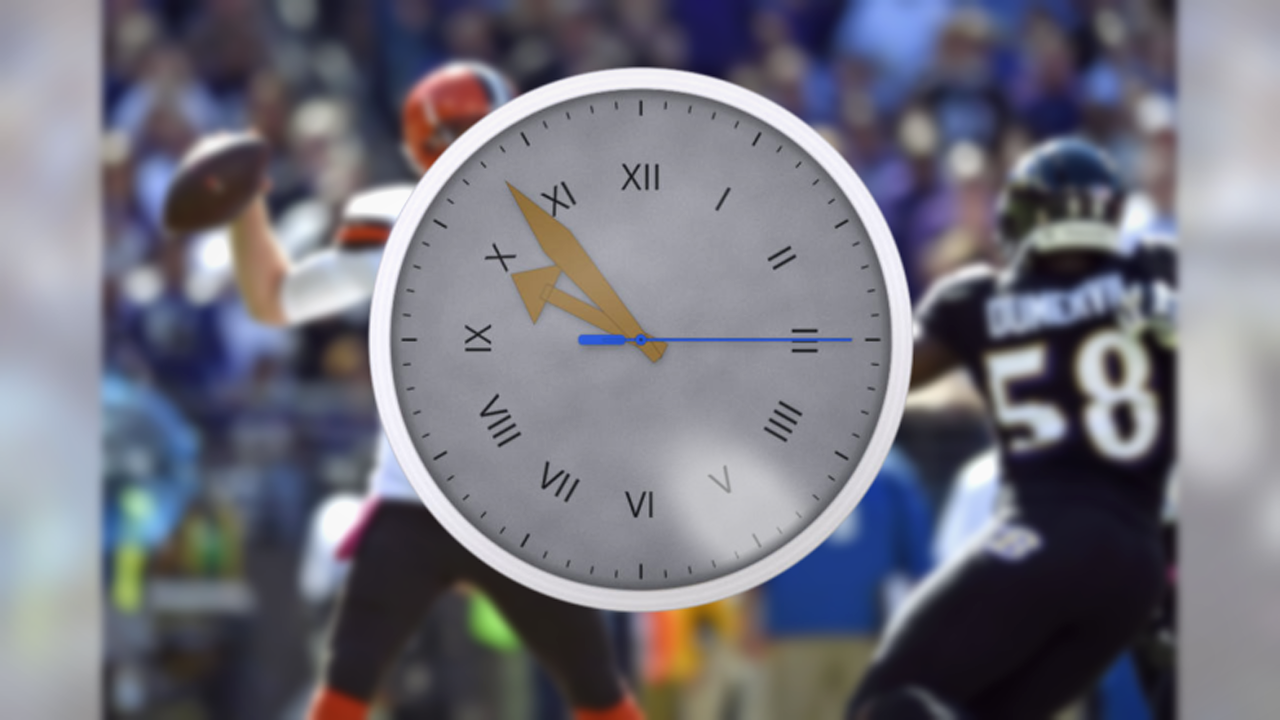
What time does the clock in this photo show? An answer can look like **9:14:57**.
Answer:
**9:53:15**
